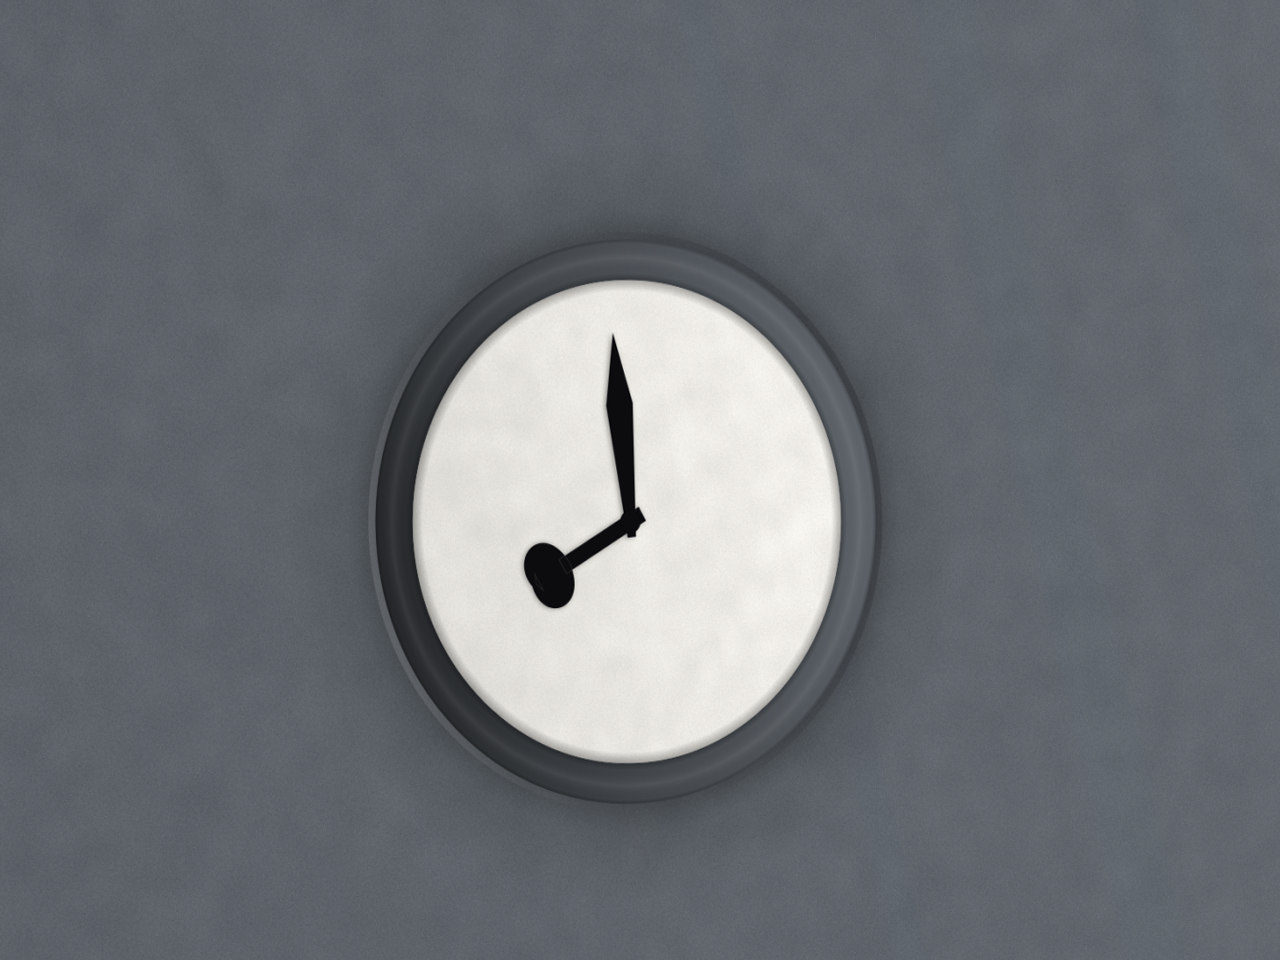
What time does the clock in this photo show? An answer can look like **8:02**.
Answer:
**7:59**
